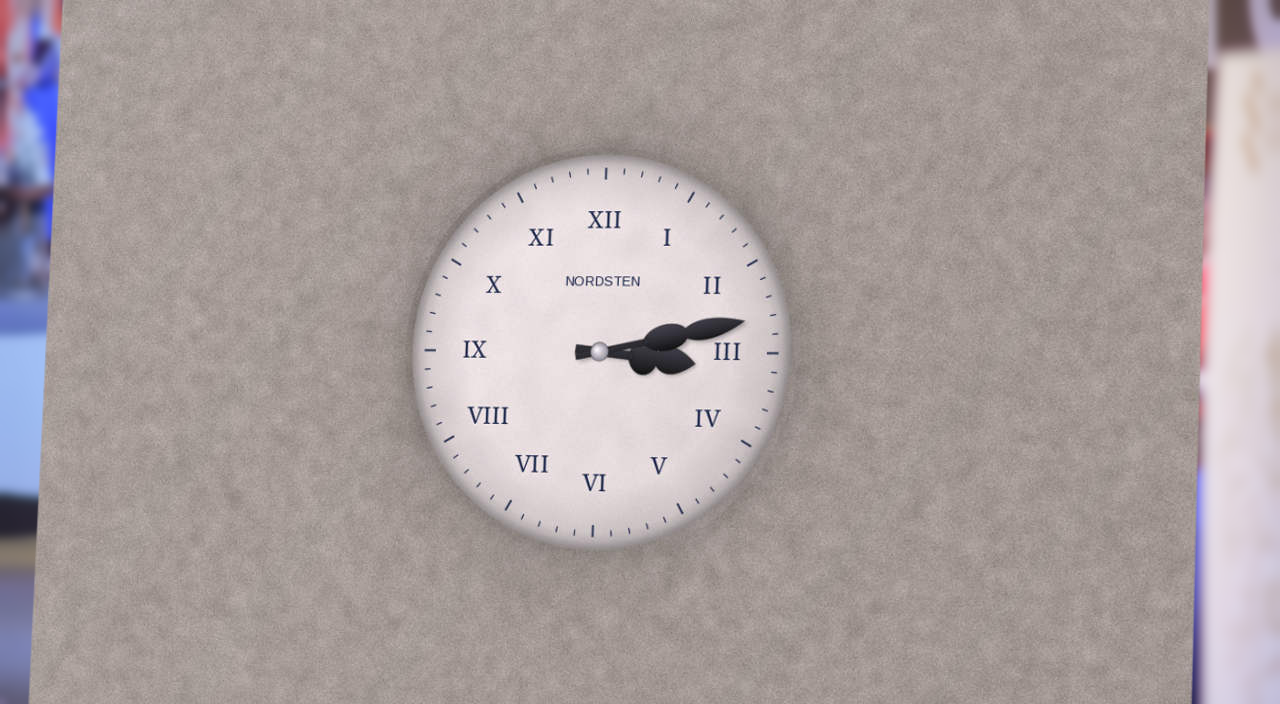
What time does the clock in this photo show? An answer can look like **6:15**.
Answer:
**3:13**
